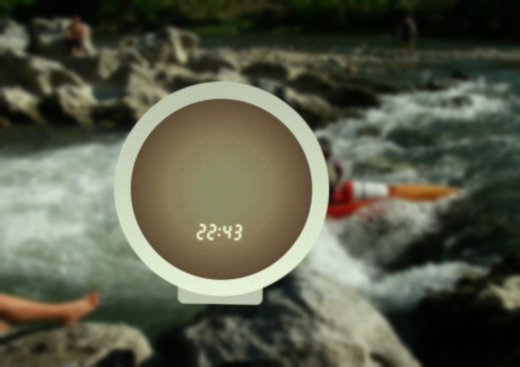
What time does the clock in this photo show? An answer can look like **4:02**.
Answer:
**22:43**
